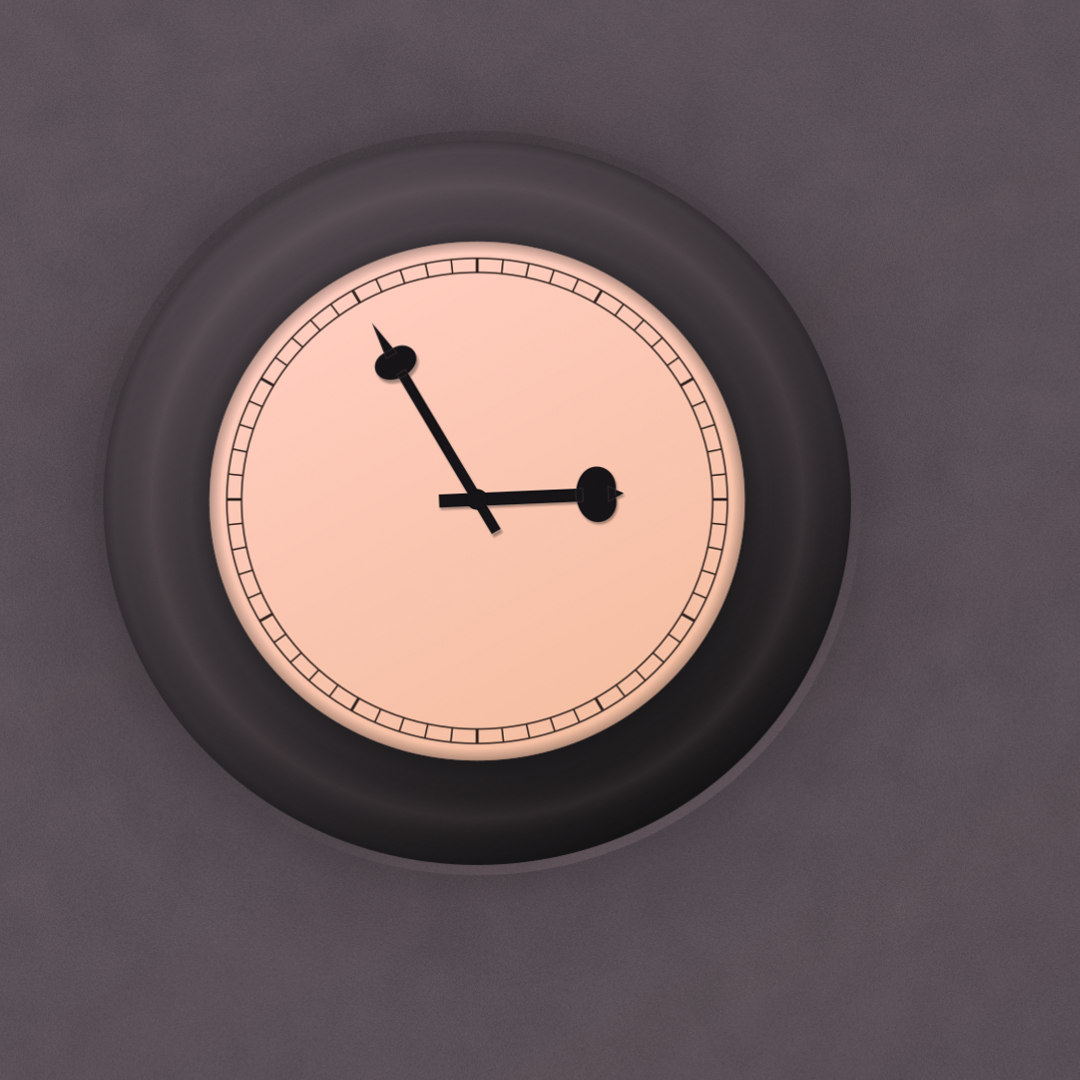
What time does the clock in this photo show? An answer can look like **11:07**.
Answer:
**2:55**
